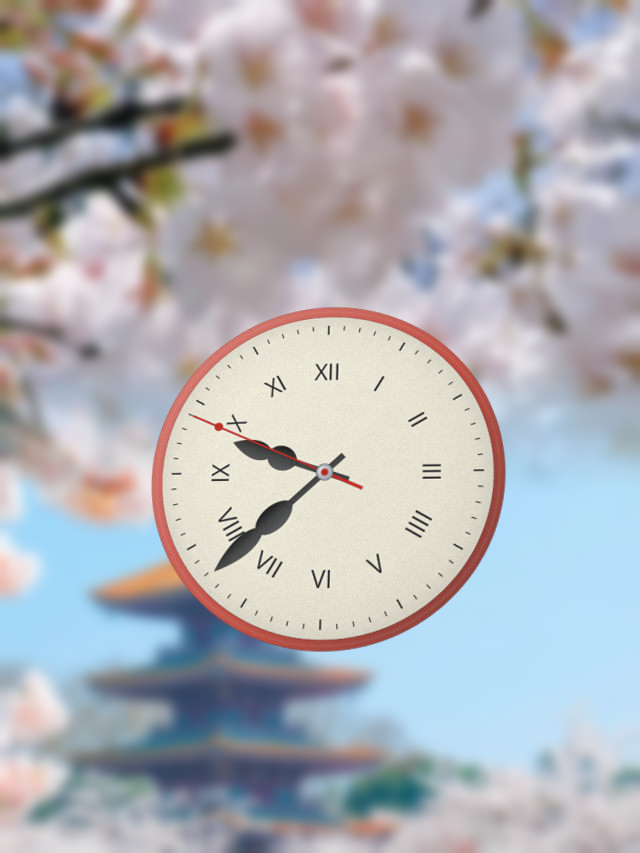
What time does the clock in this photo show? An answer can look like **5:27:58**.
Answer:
**9:37:49**
